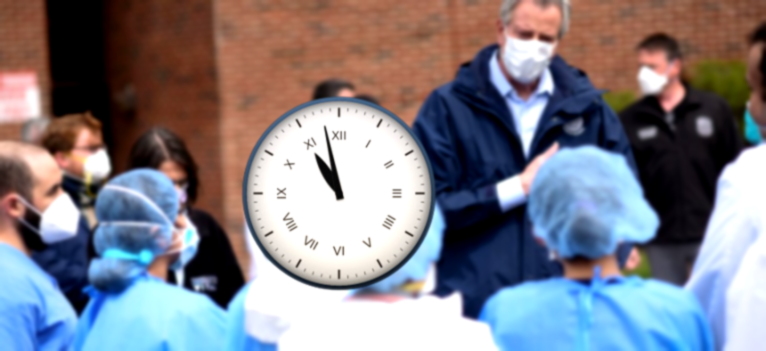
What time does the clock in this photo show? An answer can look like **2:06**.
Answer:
**10:58**
